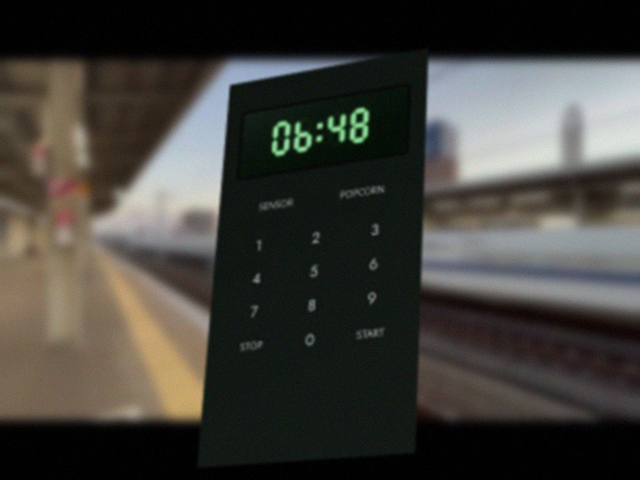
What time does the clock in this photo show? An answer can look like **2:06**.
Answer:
**6:48**
